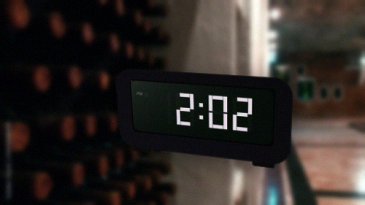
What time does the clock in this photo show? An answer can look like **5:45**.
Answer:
**2:02**
